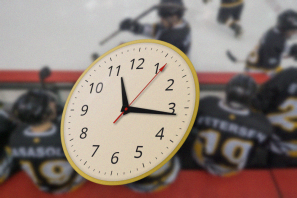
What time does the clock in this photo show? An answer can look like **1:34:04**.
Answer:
**11:16:06**
